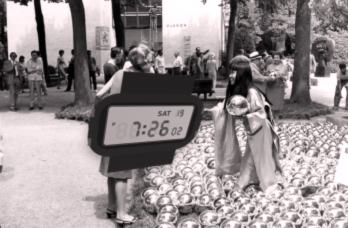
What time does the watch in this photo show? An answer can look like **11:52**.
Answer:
**7:26**
